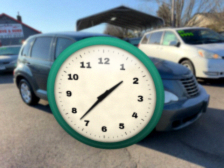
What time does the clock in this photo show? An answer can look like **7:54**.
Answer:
**1:37**
